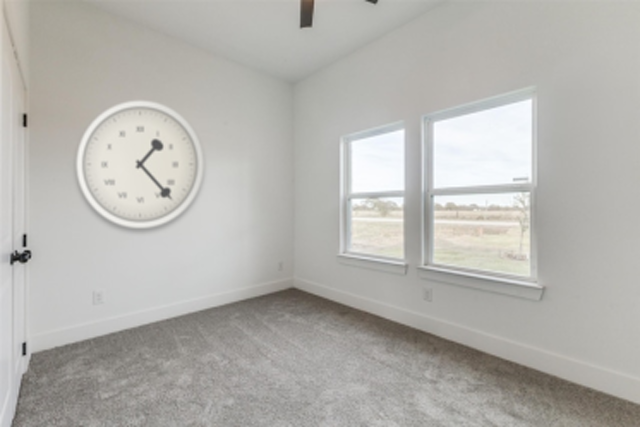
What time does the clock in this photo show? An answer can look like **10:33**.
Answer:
**1:23**
